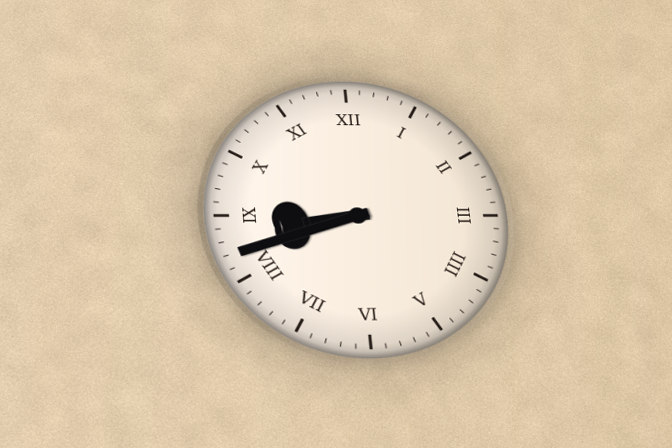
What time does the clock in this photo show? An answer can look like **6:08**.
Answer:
**8:42**
